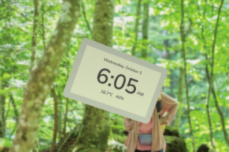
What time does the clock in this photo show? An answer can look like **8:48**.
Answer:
**6:05**
